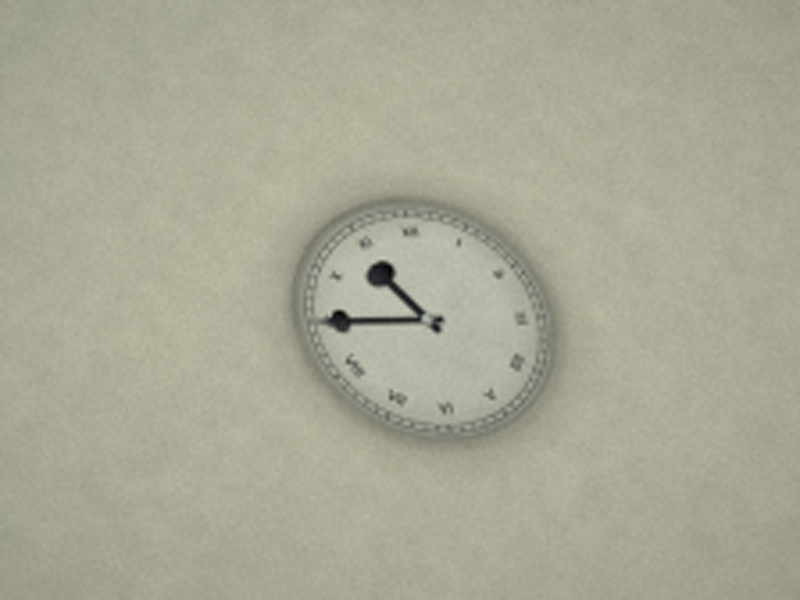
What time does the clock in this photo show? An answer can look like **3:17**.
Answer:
**10:45**
